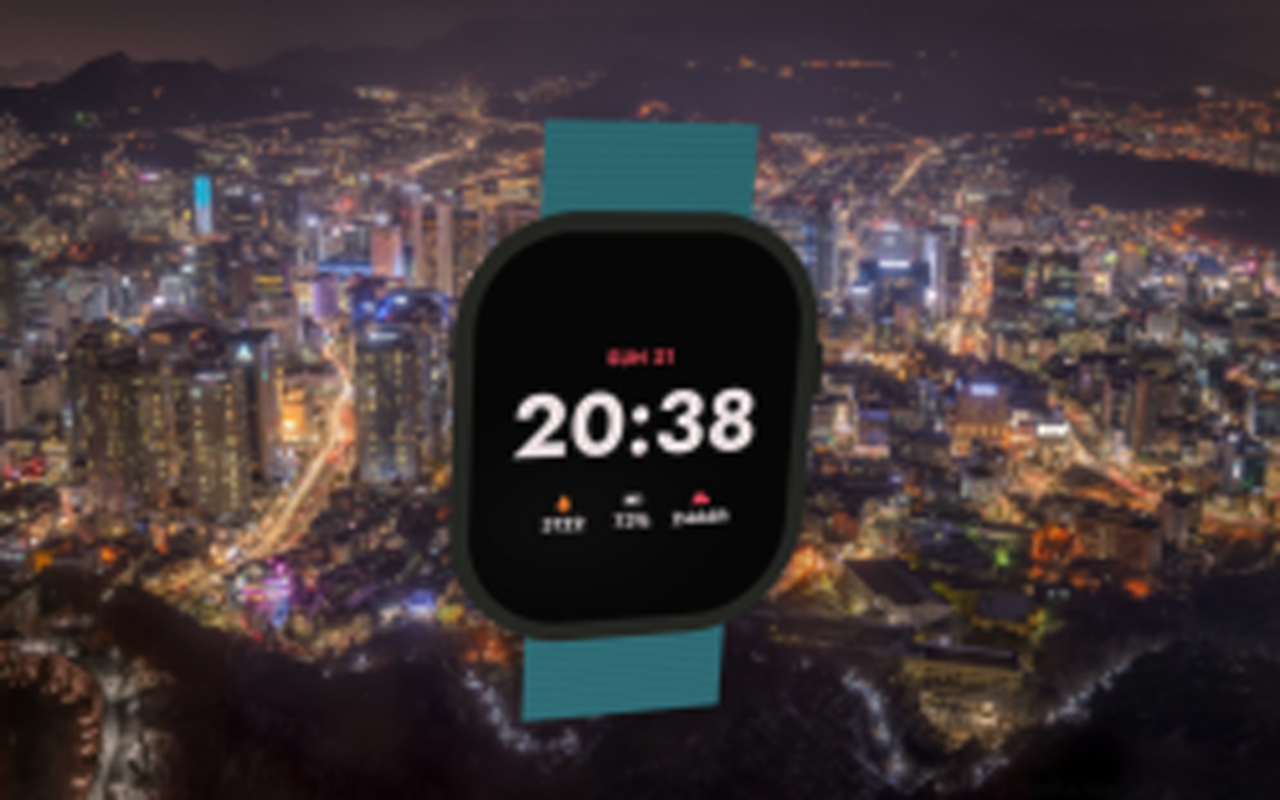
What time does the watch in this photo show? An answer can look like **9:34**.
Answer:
**20:38**
